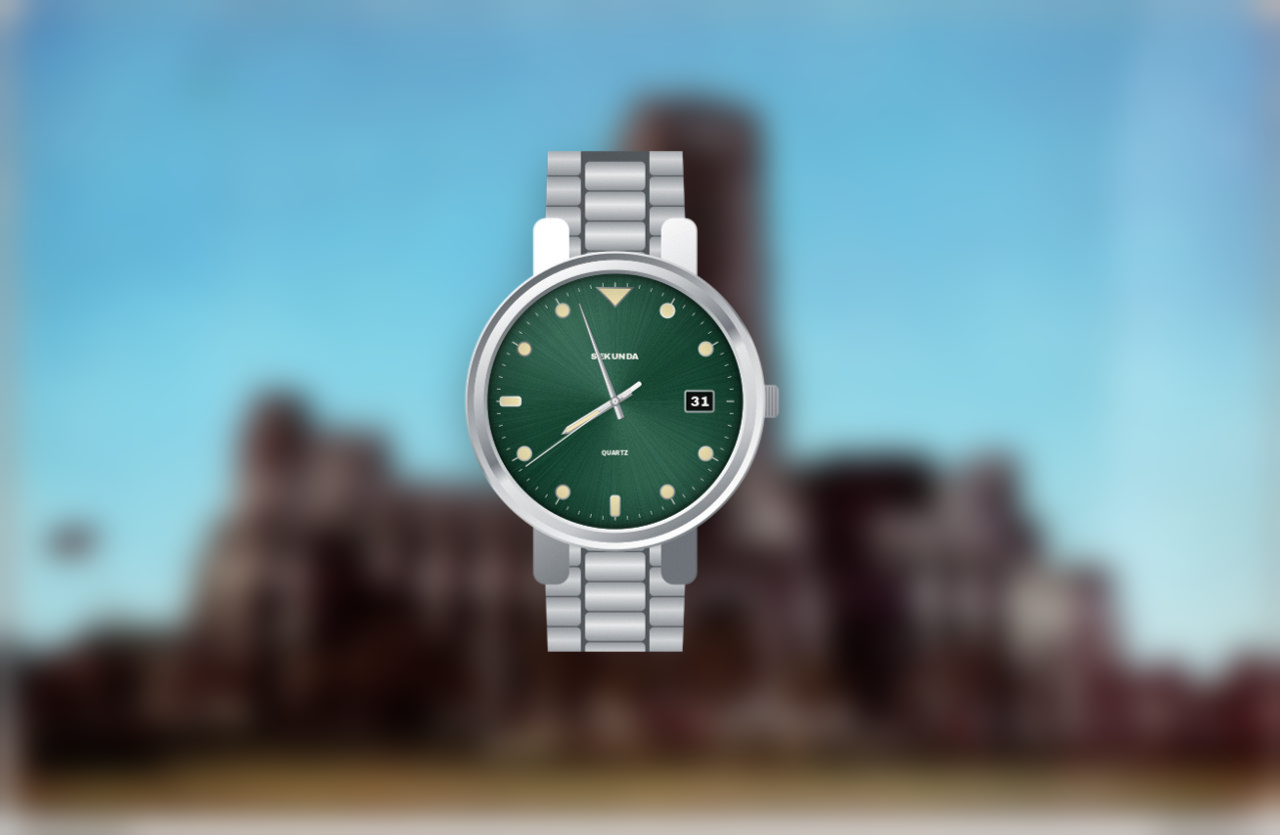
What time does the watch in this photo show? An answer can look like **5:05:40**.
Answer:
**7:56:39**
